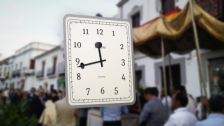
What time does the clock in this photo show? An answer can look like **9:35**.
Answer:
**11:43**
